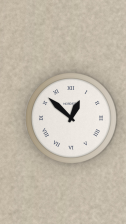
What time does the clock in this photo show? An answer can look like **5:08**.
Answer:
**12:52**
